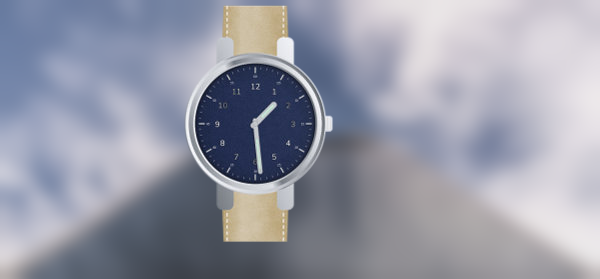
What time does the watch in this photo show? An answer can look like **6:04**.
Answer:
**1:29**
